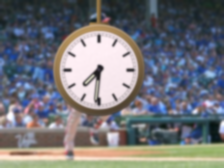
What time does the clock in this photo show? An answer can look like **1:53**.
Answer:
**7:31**
